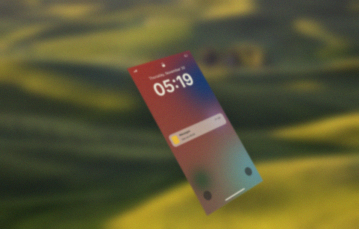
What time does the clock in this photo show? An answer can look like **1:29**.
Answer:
**5:19**
